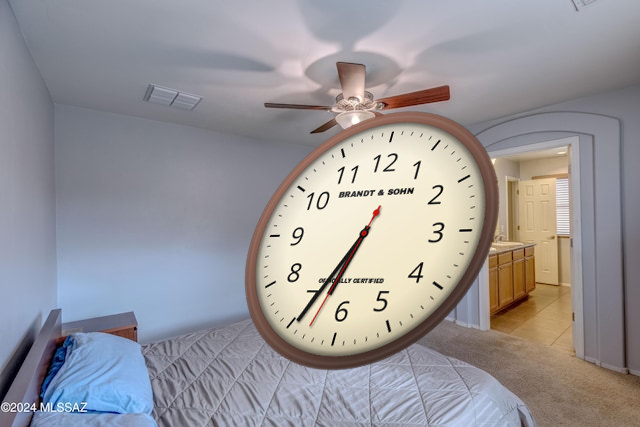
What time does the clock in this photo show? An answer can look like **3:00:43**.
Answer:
**6:34:33**
